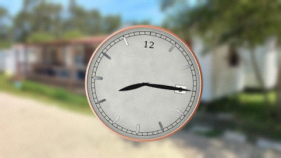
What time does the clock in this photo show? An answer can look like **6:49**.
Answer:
**8:15**
